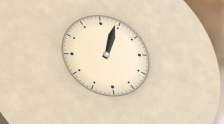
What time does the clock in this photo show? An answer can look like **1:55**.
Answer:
**1:04**
